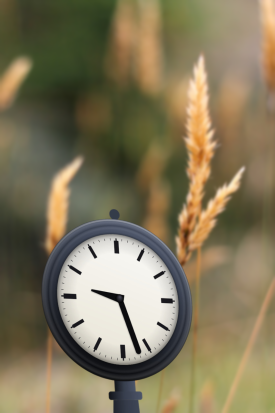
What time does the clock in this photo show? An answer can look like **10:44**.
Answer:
**9:27**
